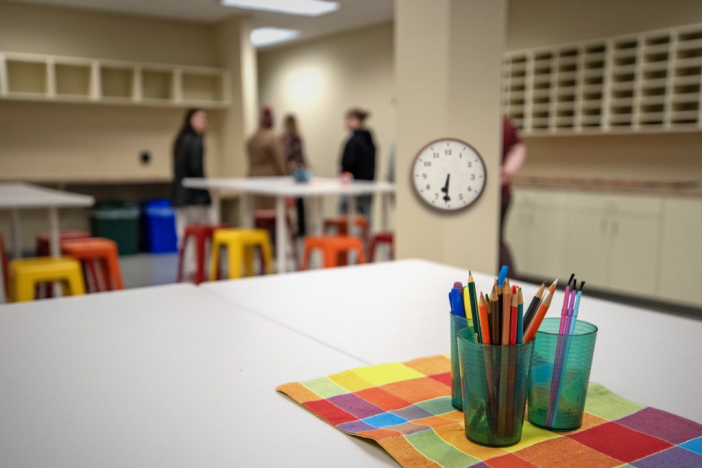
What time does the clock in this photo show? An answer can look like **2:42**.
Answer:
**6:31**
